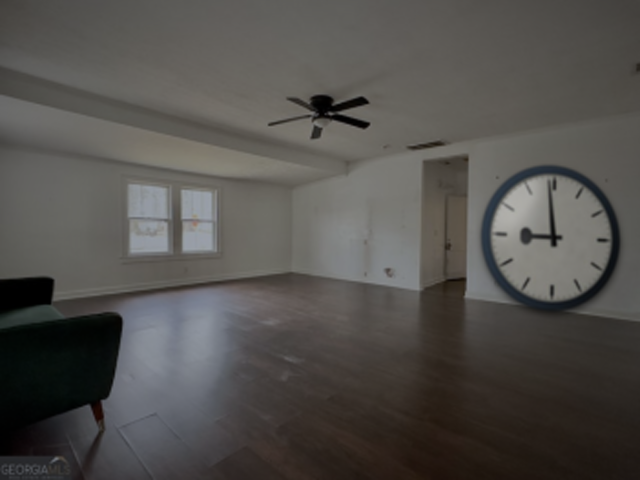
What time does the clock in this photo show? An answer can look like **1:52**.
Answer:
**8:59**
